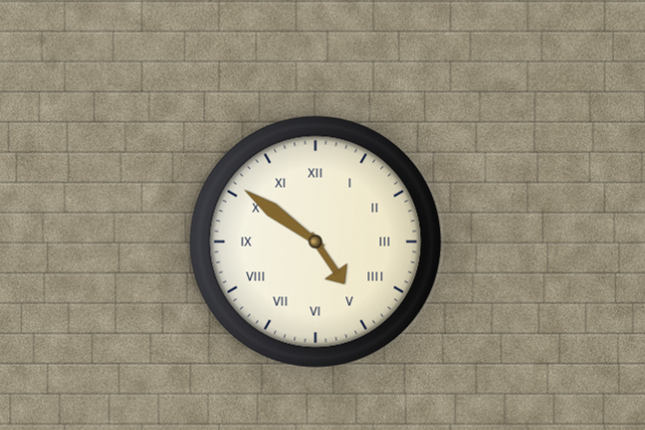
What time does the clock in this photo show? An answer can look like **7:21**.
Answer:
**4:51**
